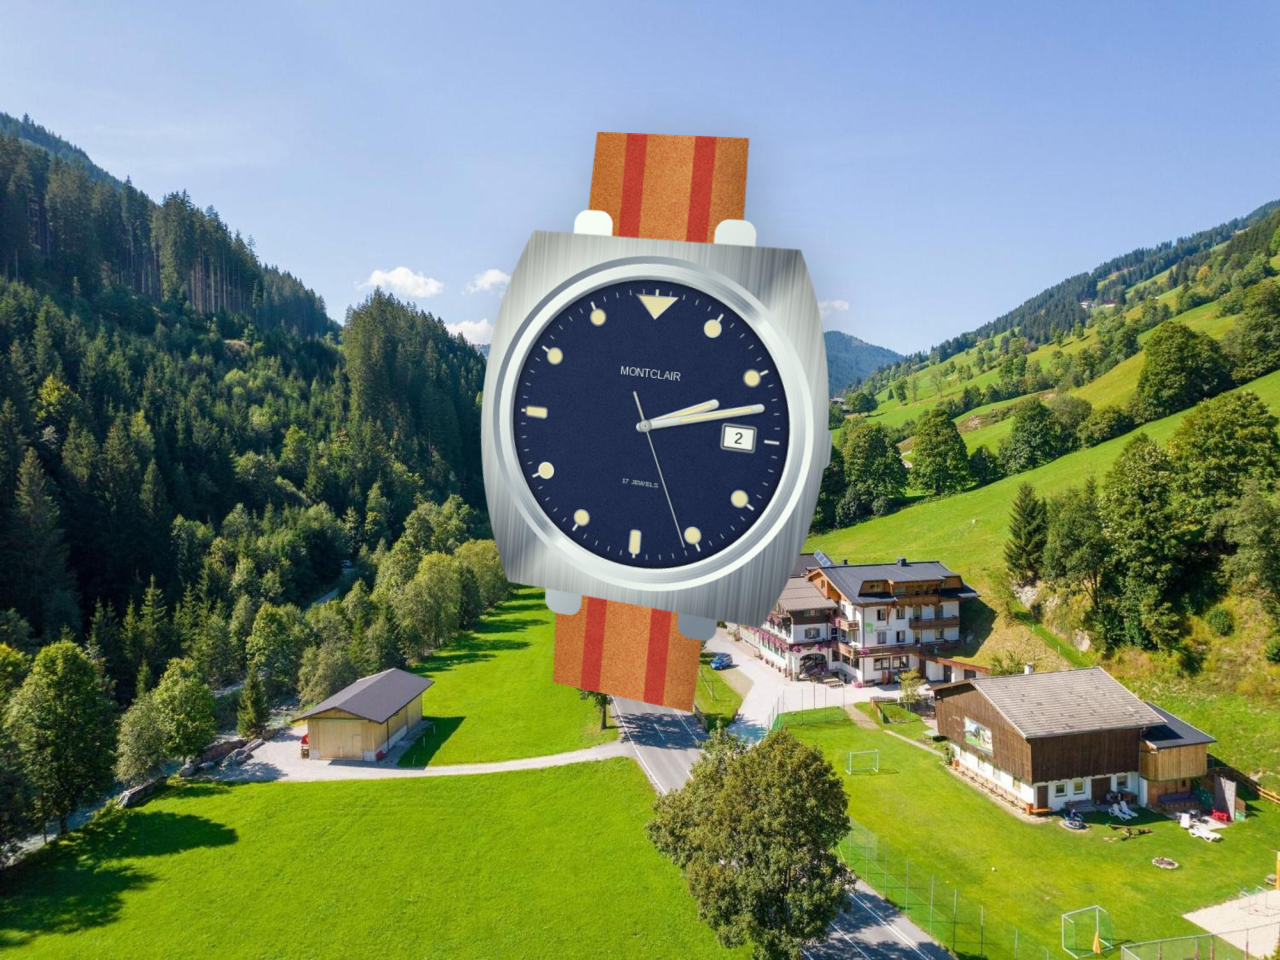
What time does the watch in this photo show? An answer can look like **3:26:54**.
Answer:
**2:12:26**
